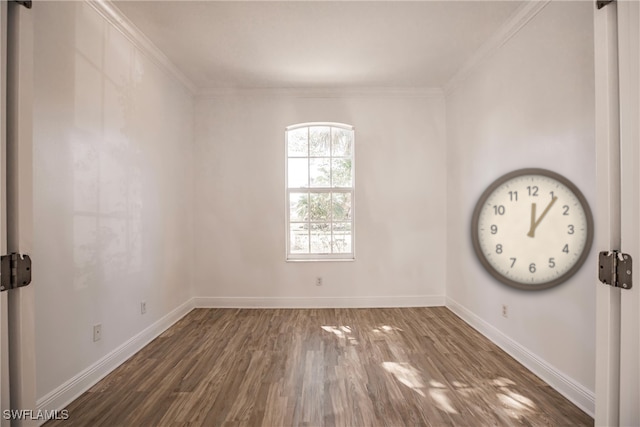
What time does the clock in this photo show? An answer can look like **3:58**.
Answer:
**12:06**
